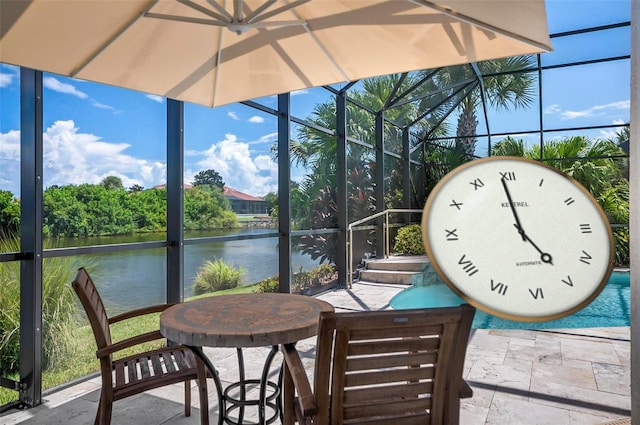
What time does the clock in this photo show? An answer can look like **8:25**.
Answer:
**4:59**
